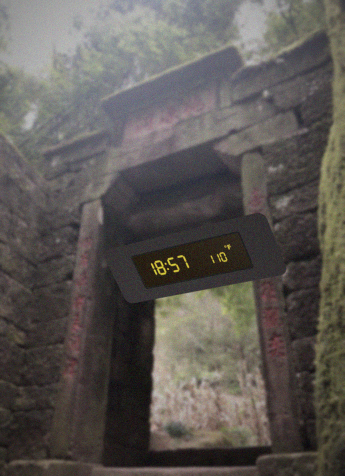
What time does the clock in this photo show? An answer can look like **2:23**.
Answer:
**18:57**
